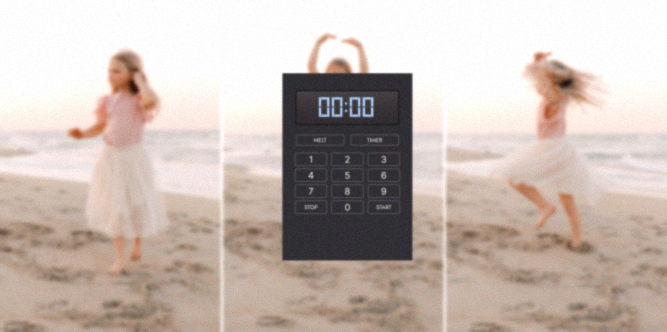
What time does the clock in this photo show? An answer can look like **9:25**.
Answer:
**0:00**
